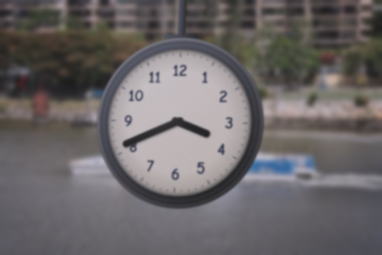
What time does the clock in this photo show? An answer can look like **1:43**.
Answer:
**3:41**
